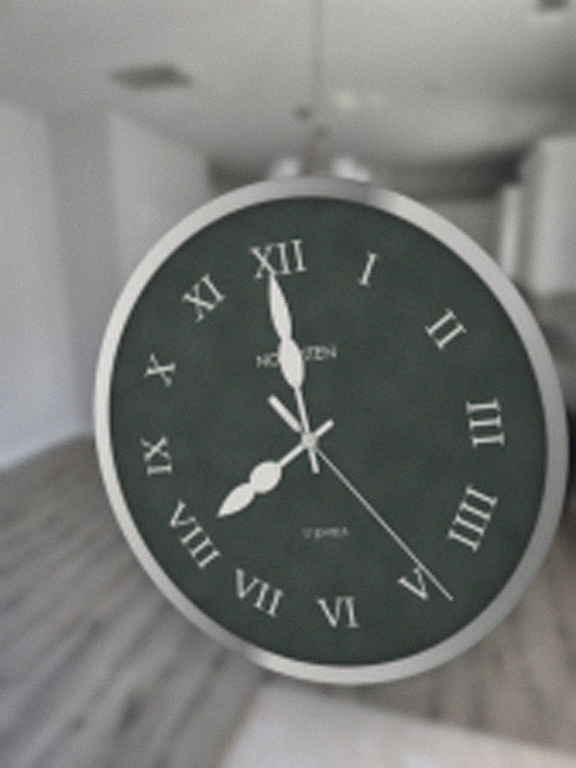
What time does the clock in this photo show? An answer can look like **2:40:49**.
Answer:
**7:59:24**
